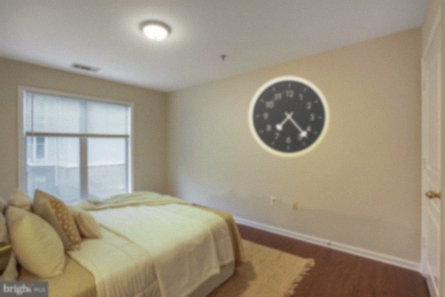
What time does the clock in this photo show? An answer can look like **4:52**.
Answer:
**7:23**
